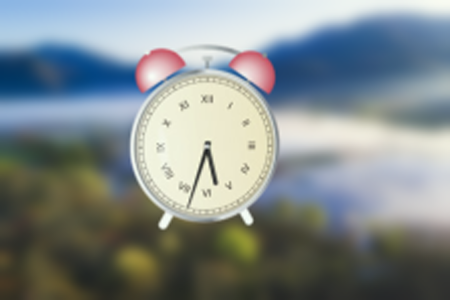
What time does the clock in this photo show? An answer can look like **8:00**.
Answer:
**5:33**
